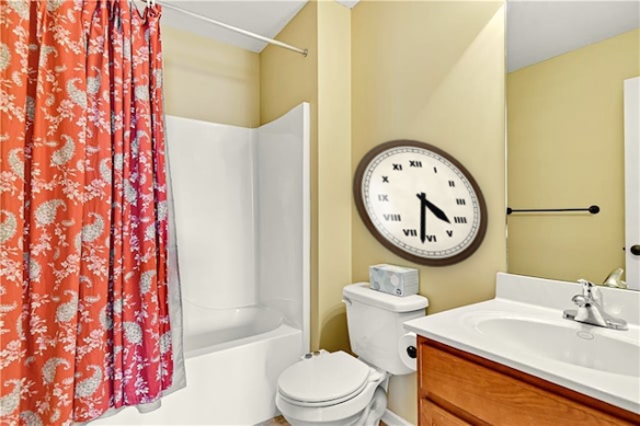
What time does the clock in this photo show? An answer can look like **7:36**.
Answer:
**4:32**
